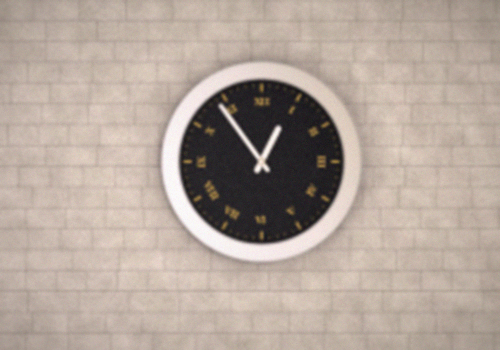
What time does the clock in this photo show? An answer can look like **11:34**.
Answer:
**12:54**
